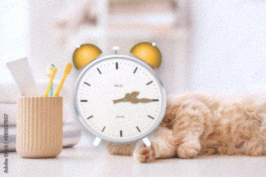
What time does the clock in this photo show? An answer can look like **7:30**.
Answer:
**2:15**
